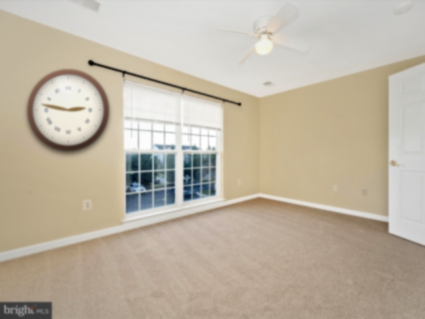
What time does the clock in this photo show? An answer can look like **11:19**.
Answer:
**2:47**
